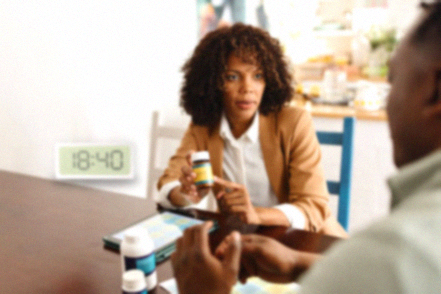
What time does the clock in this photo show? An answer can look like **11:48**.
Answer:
**18:40**
